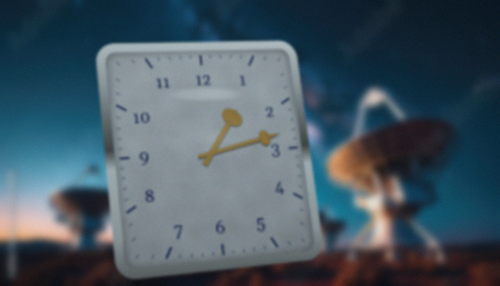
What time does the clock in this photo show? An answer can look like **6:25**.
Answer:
**1:13**
